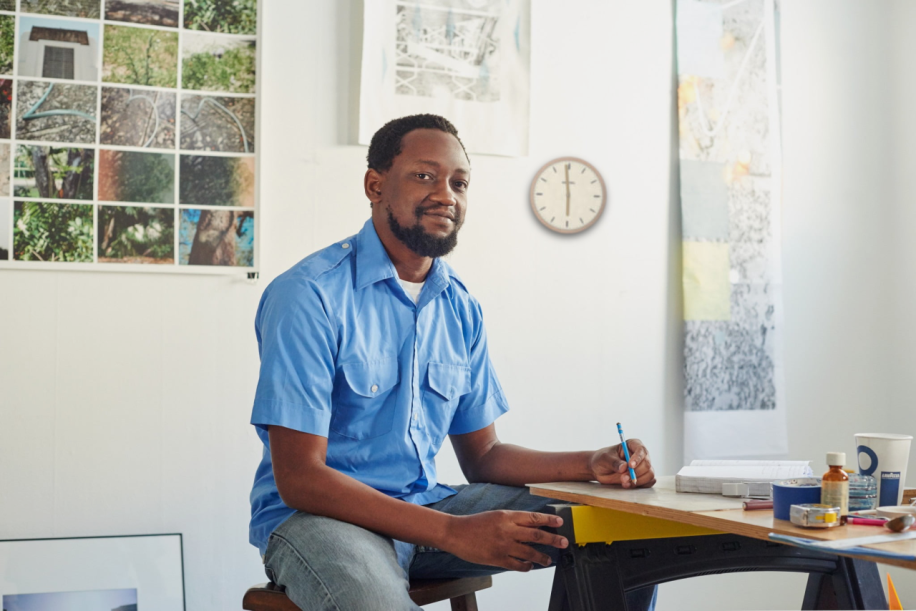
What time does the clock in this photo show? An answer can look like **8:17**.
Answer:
**5:59**
